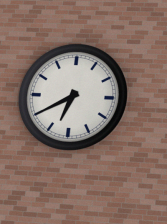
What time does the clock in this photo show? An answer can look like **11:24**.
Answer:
**6:40**
